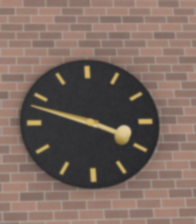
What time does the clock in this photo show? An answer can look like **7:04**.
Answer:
**3:48**
